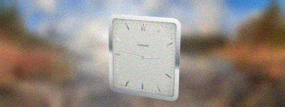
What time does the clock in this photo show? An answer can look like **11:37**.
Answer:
**2:46**
